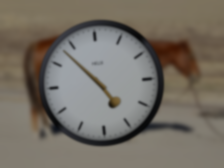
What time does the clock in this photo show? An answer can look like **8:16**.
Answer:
**4:53**
